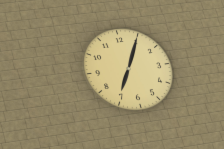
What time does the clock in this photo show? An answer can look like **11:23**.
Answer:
**7:05**
